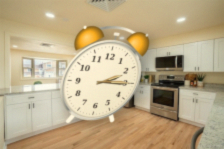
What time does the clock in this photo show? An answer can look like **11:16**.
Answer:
**2:15**
